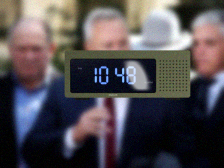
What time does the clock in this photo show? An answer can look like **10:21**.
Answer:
**10:48**
